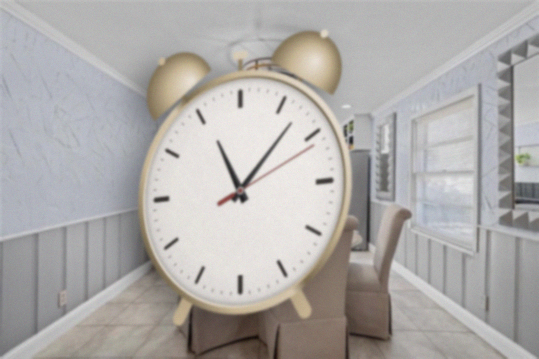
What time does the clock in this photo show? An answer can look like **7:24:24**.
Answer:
**11:07:11**
